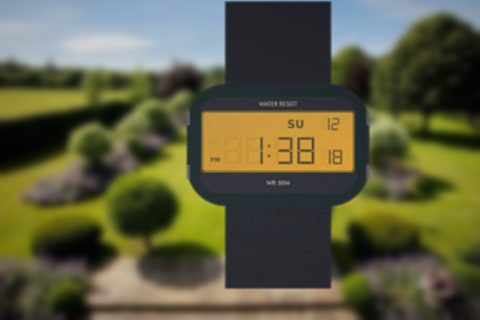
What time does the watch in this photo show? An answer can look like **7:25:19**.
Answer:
**1:38:18**
